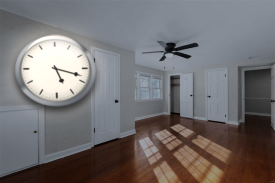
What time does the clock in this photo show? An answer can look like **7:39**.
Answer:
**5:18**
